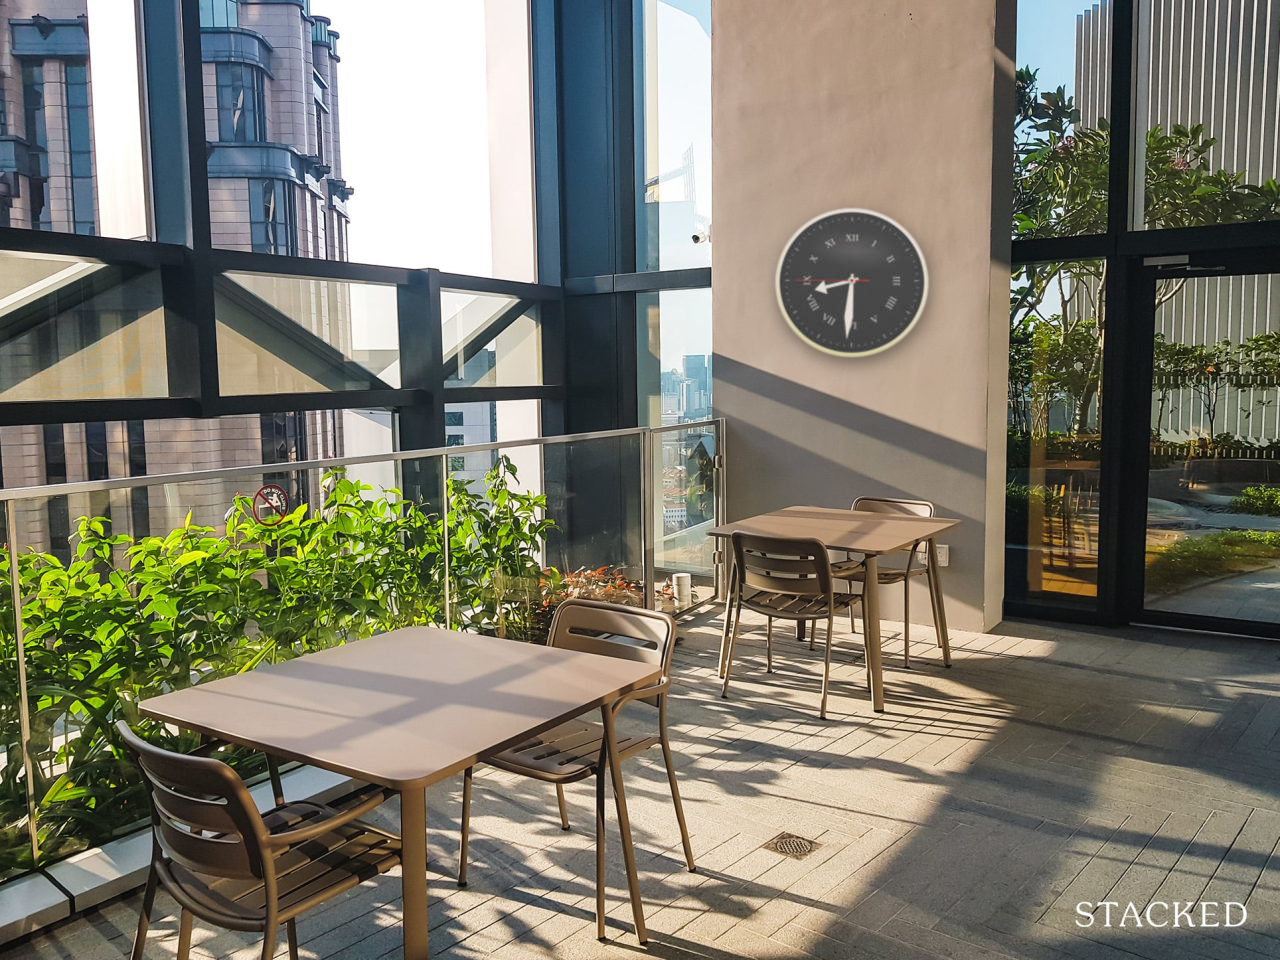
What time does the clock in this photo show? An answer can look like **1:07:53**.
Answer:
**8:30:45**
